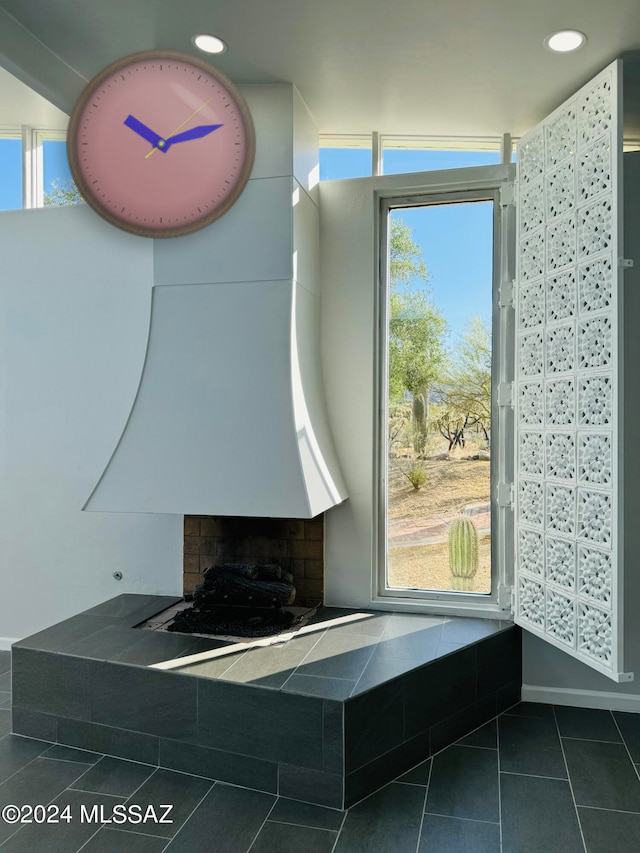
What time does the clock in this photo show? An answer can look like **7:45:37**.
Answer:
**10:12:08**
